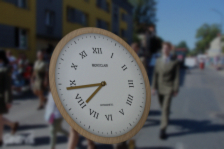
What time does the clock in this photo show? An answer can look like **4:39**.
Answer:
**7:44**
